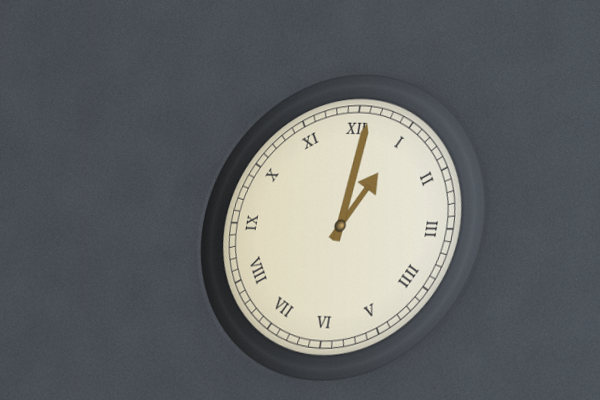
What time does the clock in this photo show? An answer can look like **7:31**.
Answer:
**1:01**
